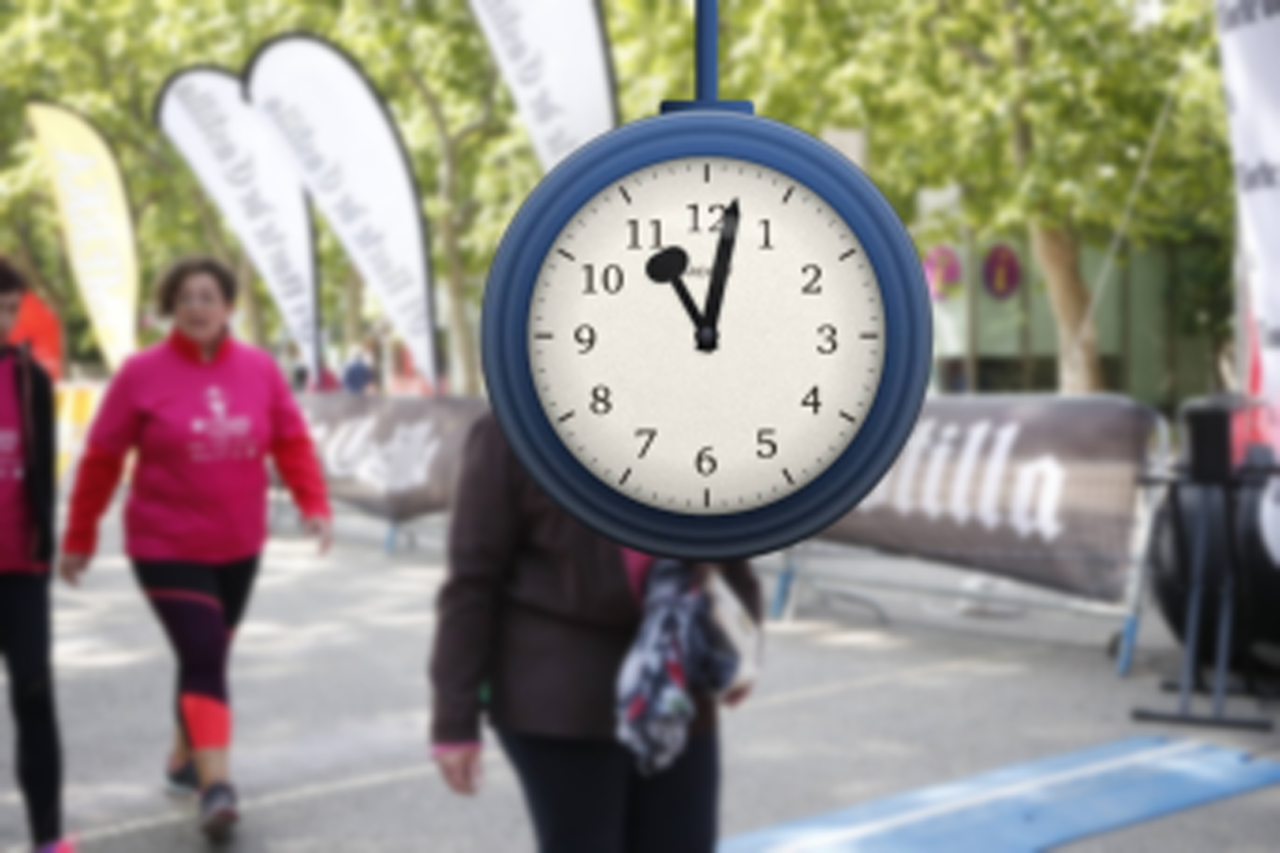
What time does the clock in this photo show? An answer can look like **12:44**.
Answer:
**11:02**
